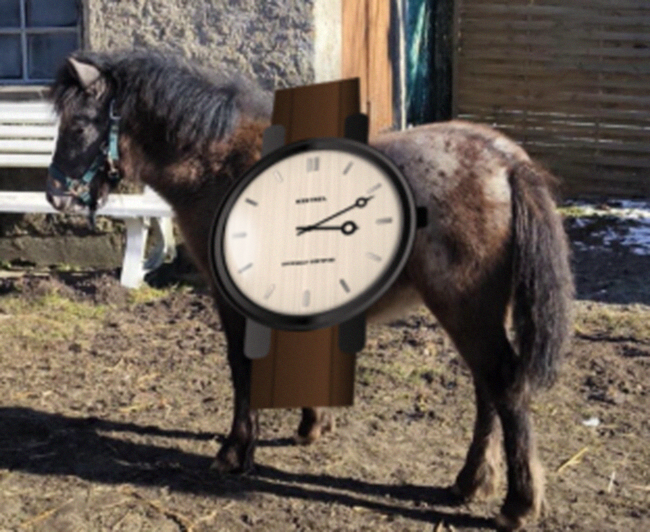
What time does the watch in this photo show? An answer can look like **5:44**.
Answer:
**3:11**
